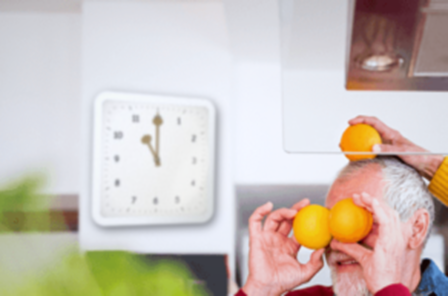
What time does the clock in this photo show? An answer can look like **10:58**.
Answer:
**11:00**
